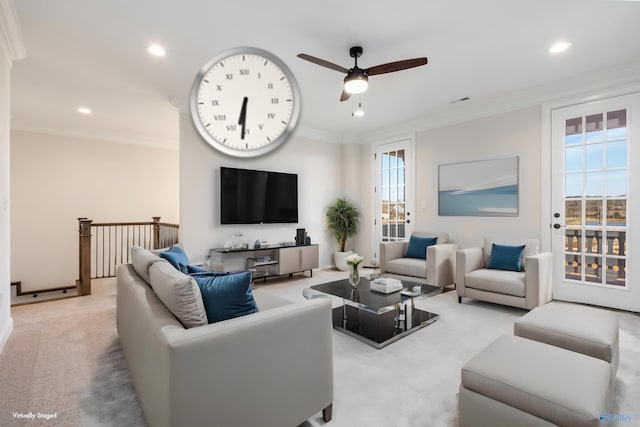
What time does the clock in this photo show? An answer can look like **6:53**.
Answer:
**6:31**
